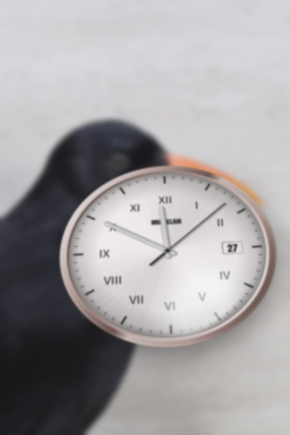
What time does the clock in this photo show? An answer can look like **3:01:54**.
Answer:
**11:50:08**
